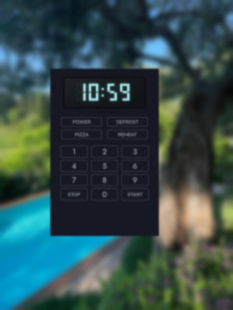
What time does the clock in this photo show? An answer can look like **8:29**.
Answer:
**10:59**
